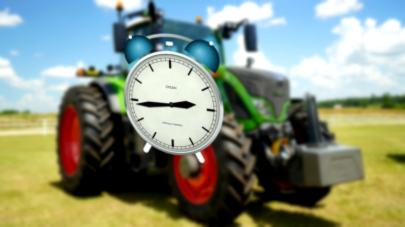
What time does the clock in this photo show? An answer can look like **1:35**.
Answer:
**2:44**
